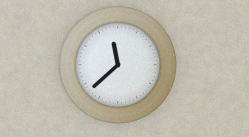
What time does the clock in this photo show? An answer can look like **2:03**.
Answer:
**11:38**
